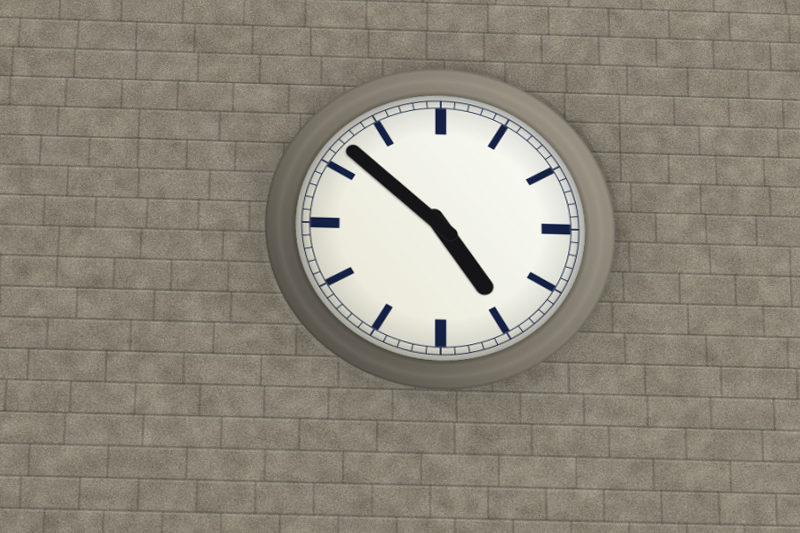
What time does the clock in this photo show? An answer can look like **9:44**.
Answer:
**4:52**
